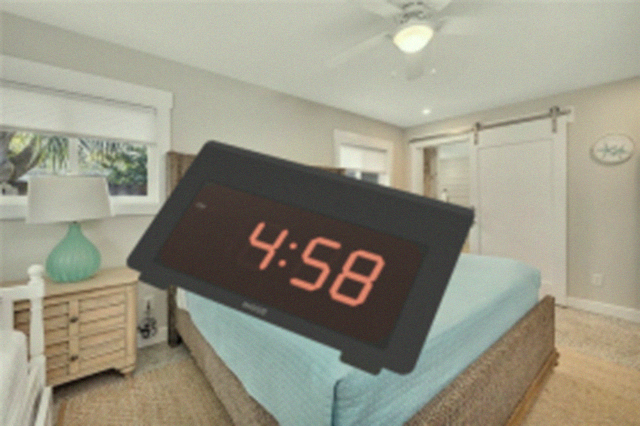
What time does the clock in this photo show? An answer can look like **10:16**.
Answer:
**4:58**
